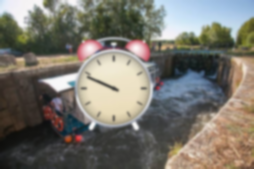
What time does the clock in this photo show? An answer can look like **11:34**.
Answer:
**9:49**
